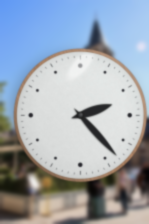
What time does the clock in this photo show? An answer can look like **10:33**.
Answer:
**2:23**
